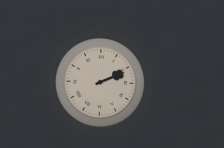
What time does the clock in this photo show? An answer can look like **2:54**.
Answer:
**2:11**
